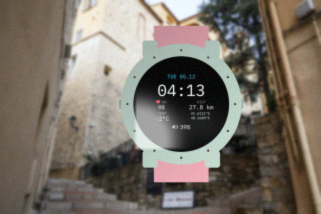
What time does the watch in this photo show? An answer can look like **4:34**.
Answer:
**4:13**
